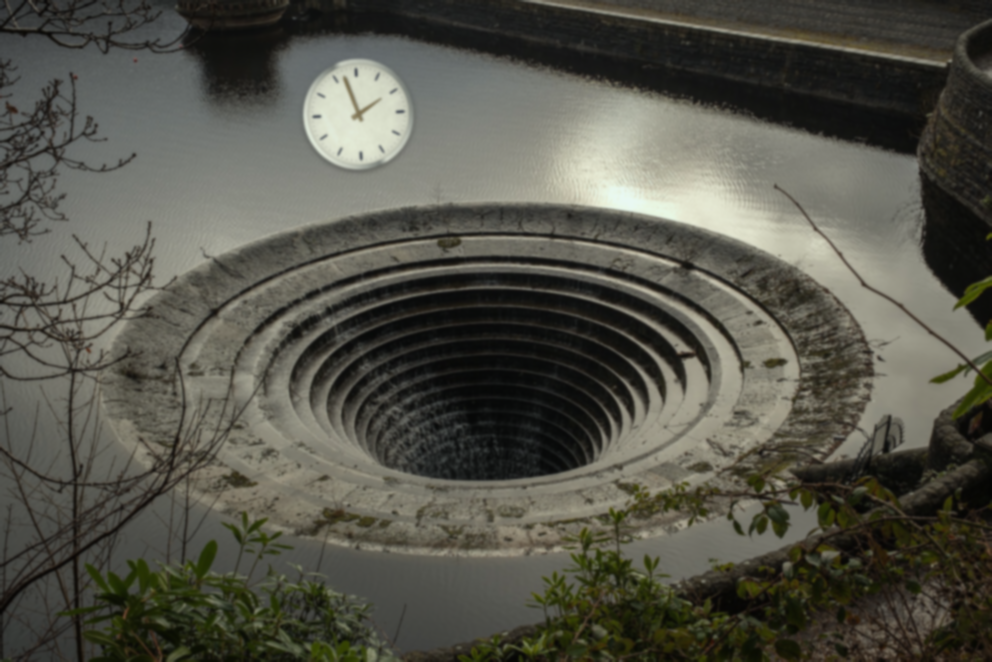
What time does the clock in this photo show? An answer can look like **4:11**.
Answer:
**1:57**
